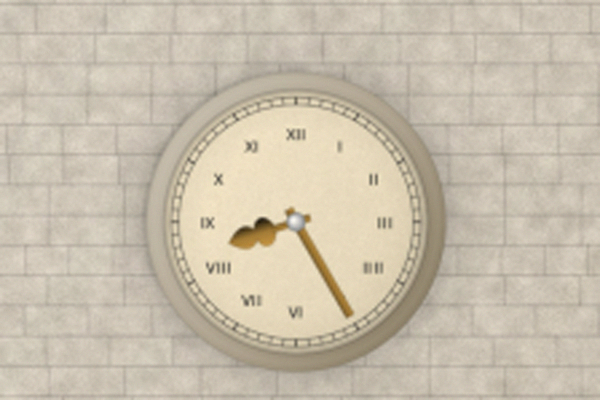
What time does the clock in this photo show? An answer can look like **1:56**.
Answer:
**8:25**
